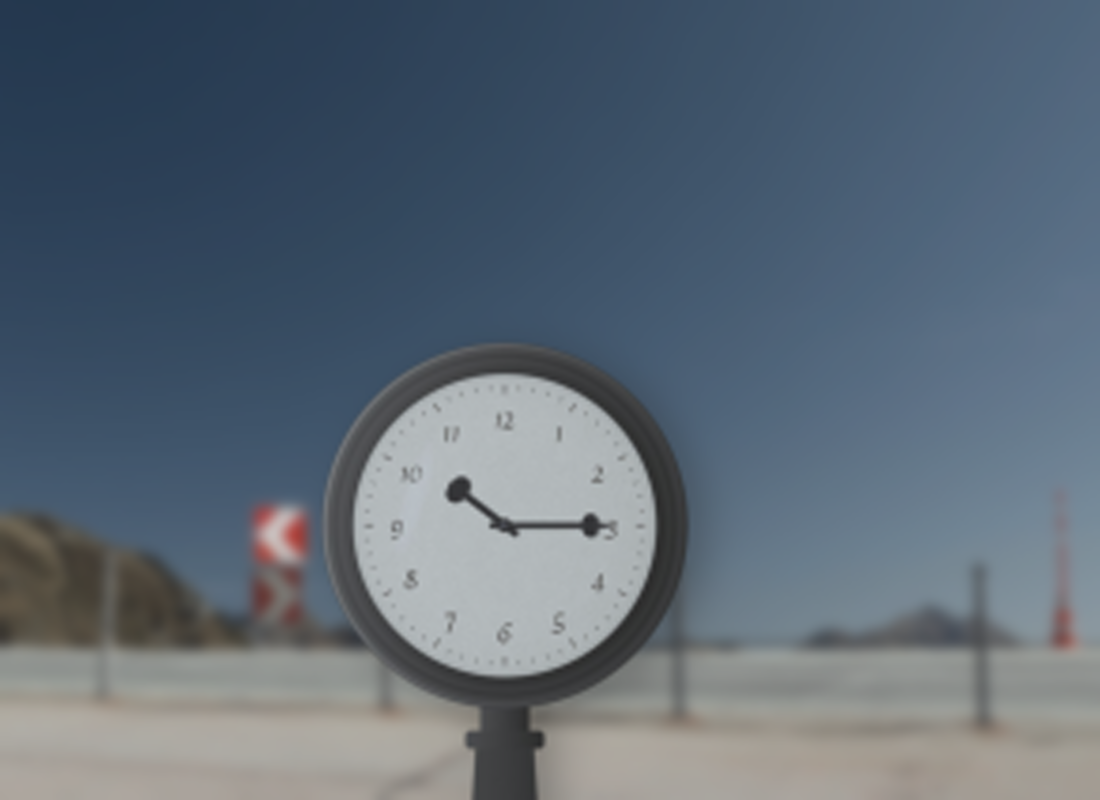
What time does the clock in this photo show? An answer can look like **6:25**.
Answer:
**10:15**
